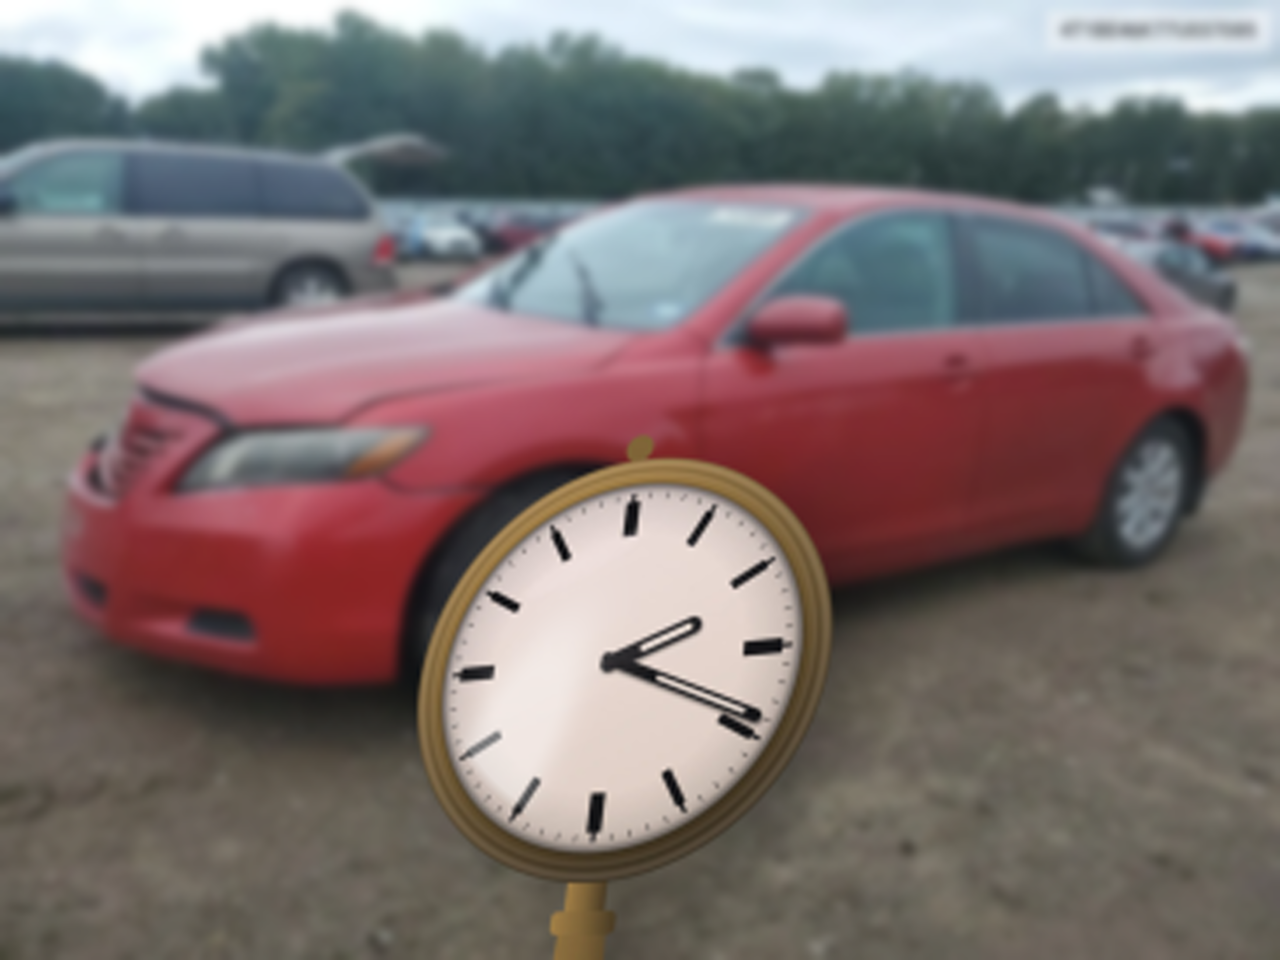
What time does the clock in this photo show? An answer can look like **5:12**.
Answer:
**2:19**
